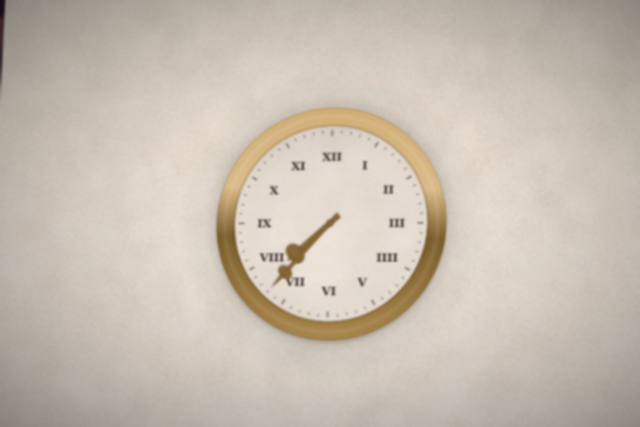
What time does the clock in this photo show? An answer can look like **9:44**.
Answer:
**7:37**
